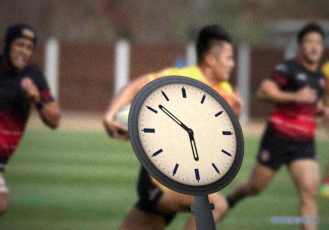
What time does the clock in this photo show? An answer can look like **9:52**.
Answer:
**5:52**
